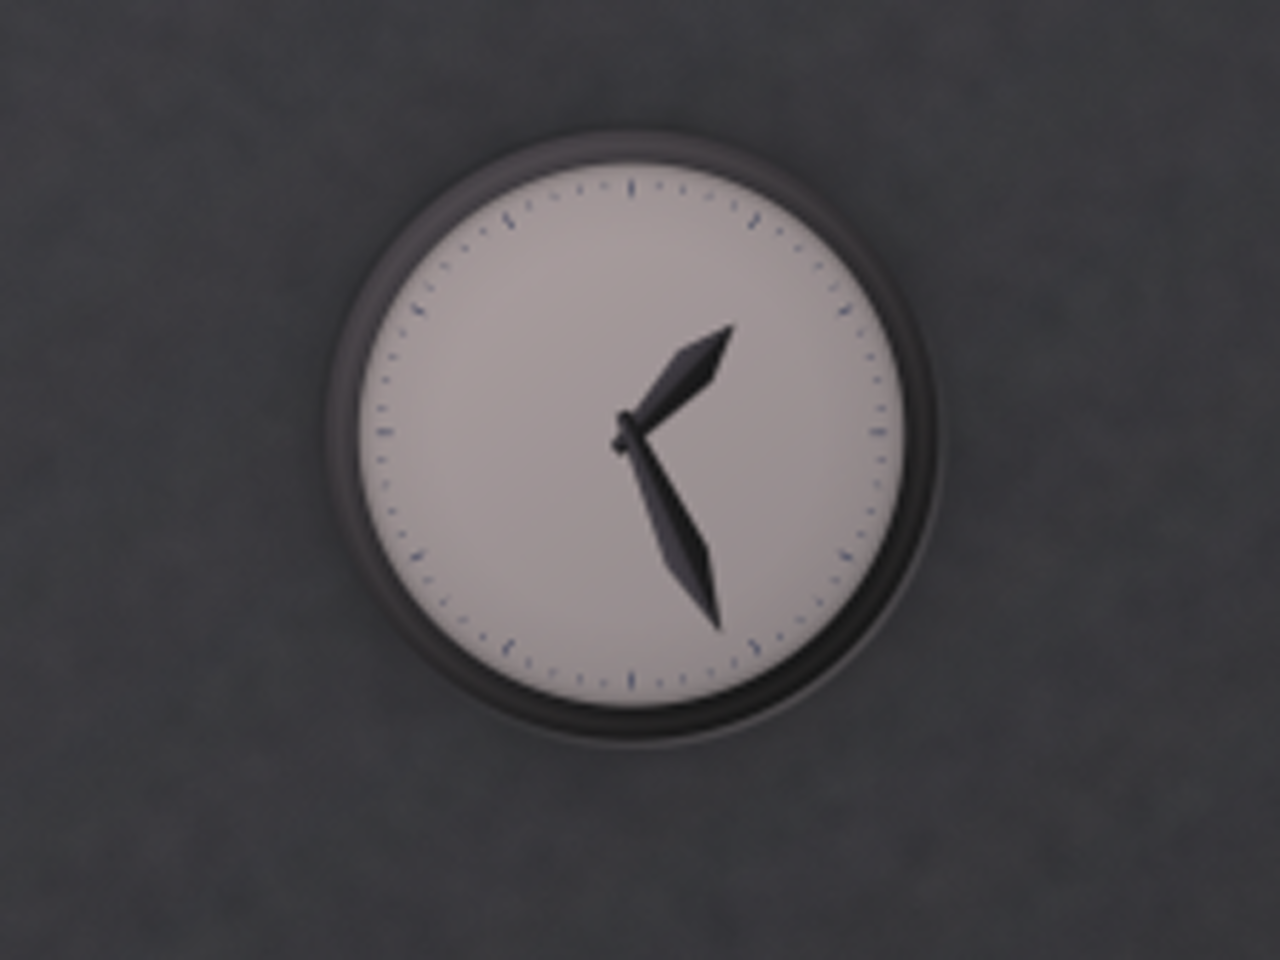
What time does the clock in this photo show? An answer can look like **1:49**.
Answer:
**1:26**
